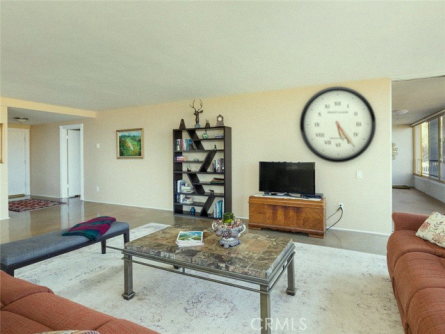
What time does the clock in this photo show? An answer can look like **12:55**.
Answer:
**5:24**
